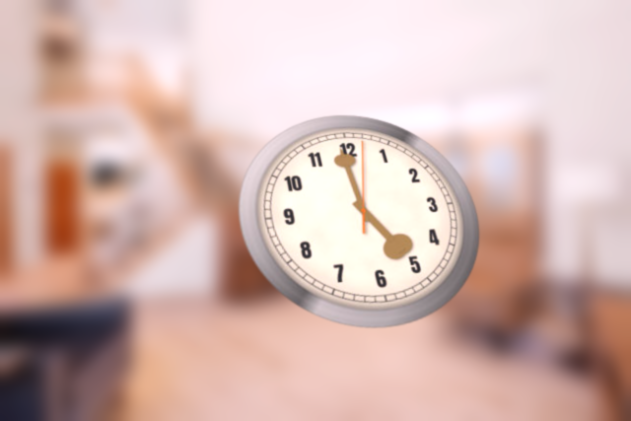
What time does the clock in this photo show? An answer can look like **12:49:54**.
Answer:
**4:59:02**
